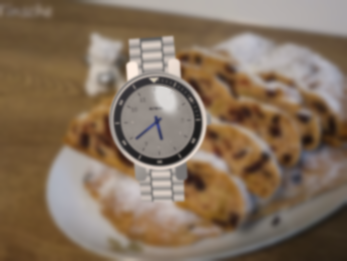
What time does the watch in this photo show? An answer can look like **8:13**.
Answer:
**5:39**
